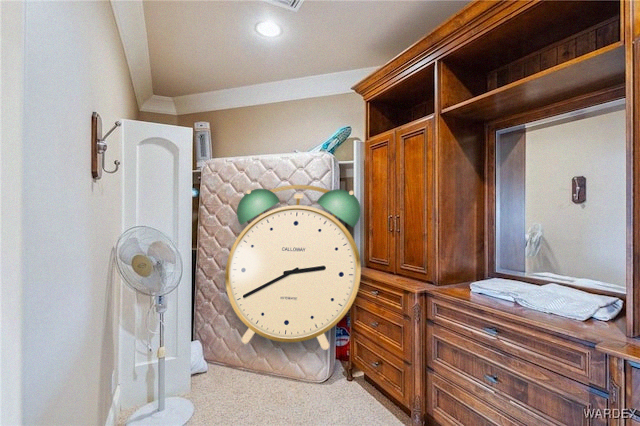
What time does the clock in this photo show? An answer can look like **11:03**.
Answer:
**2:40**
